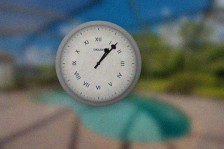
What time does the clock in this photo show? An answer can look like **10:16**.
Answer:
**1:07**
